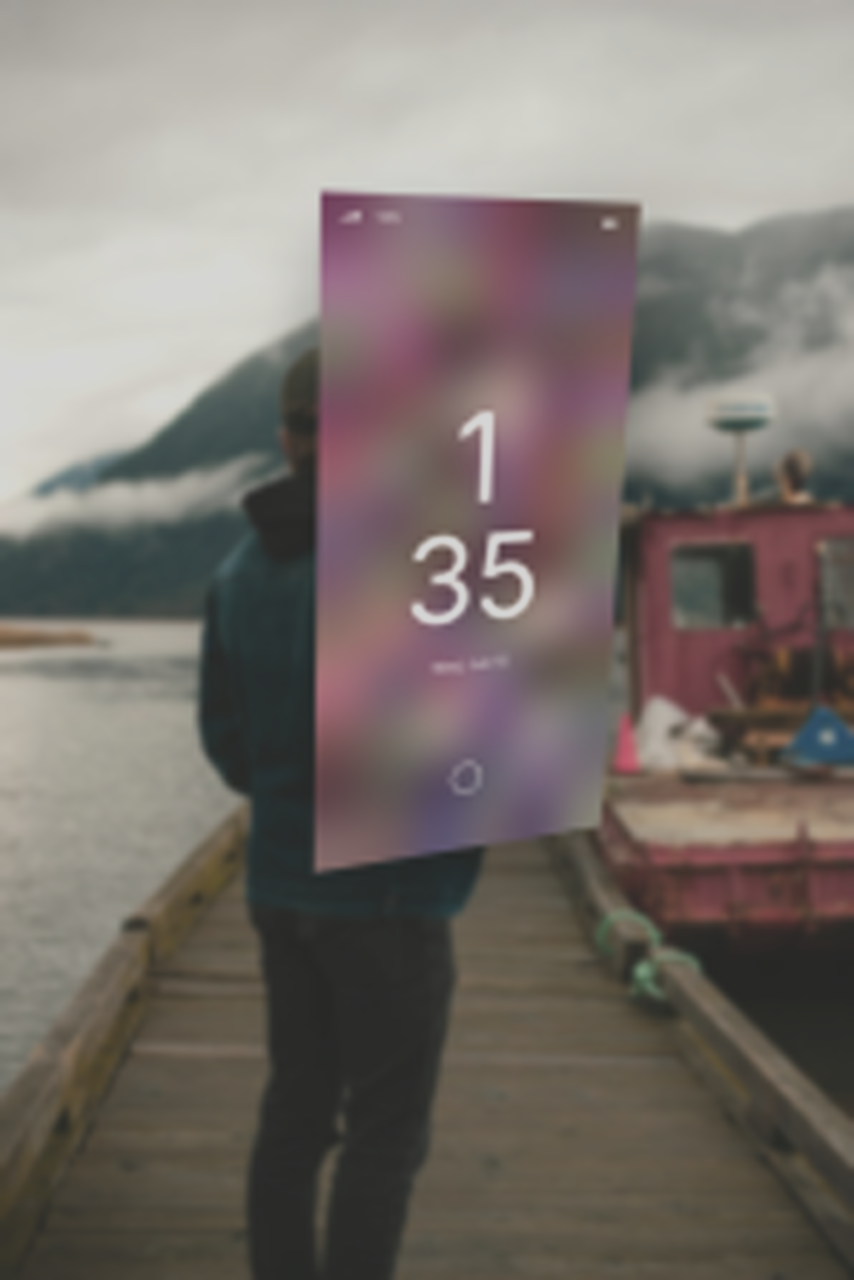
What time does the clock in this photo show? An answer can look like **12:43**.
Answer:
**1:35**
